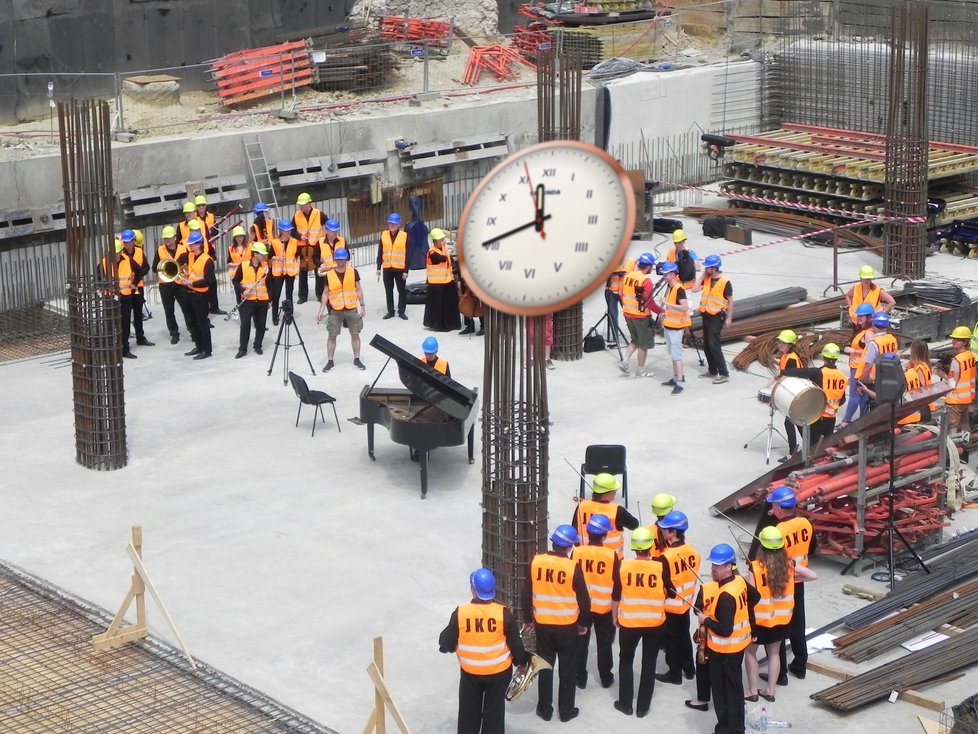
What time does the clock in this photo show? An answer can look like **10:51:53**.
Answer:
**11:40:56**
